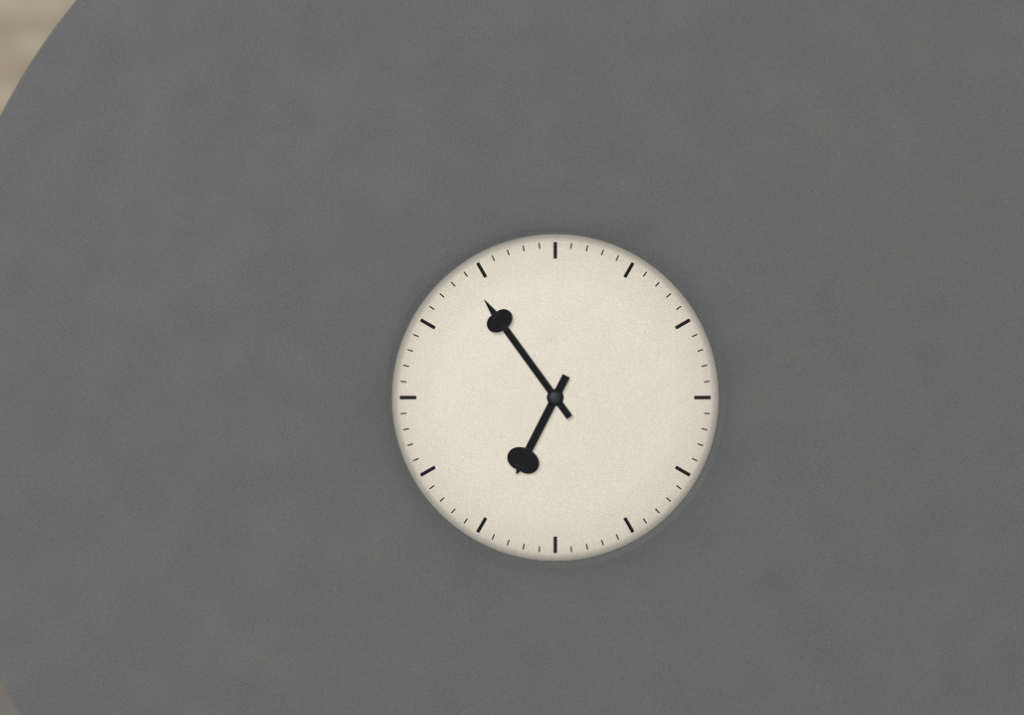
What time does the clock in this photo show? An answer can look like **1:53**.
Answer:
**6:54**
